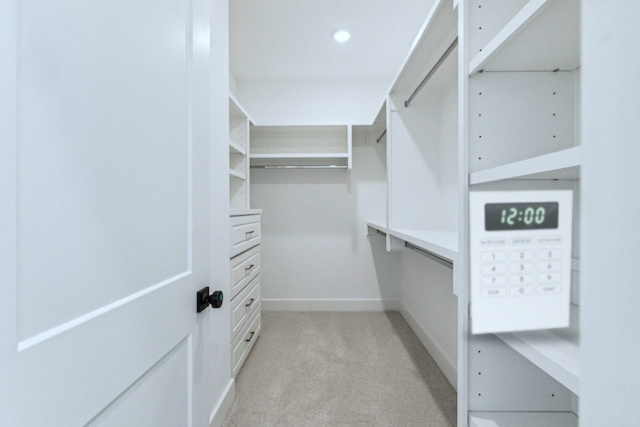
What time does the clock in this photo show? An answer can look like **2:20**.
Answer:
**12:00**
